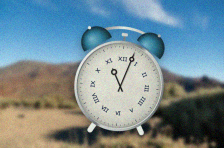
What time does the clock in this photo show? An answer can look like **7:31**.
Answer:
**11:03**
